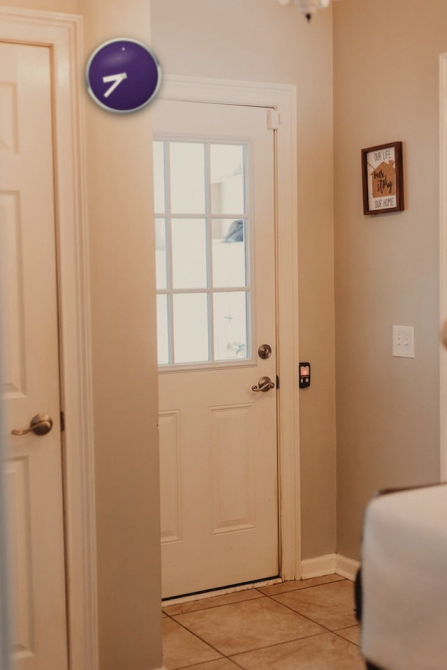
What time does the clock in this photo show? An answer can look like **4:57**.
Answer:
**8:37**
